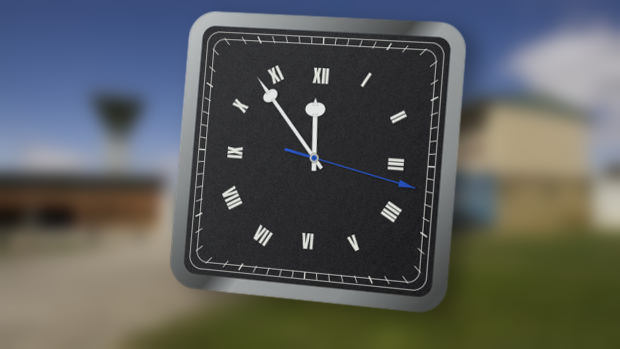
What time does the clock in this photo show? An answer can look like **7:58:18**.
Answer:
**11:53:17**
